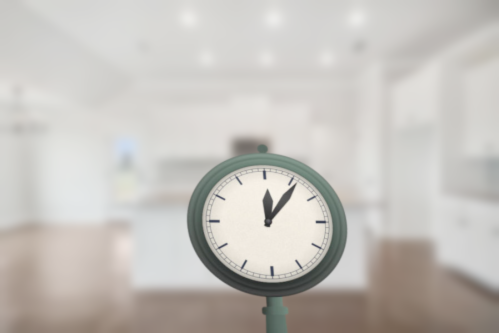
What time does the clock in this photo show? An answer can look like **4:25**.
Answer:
**12:06**
